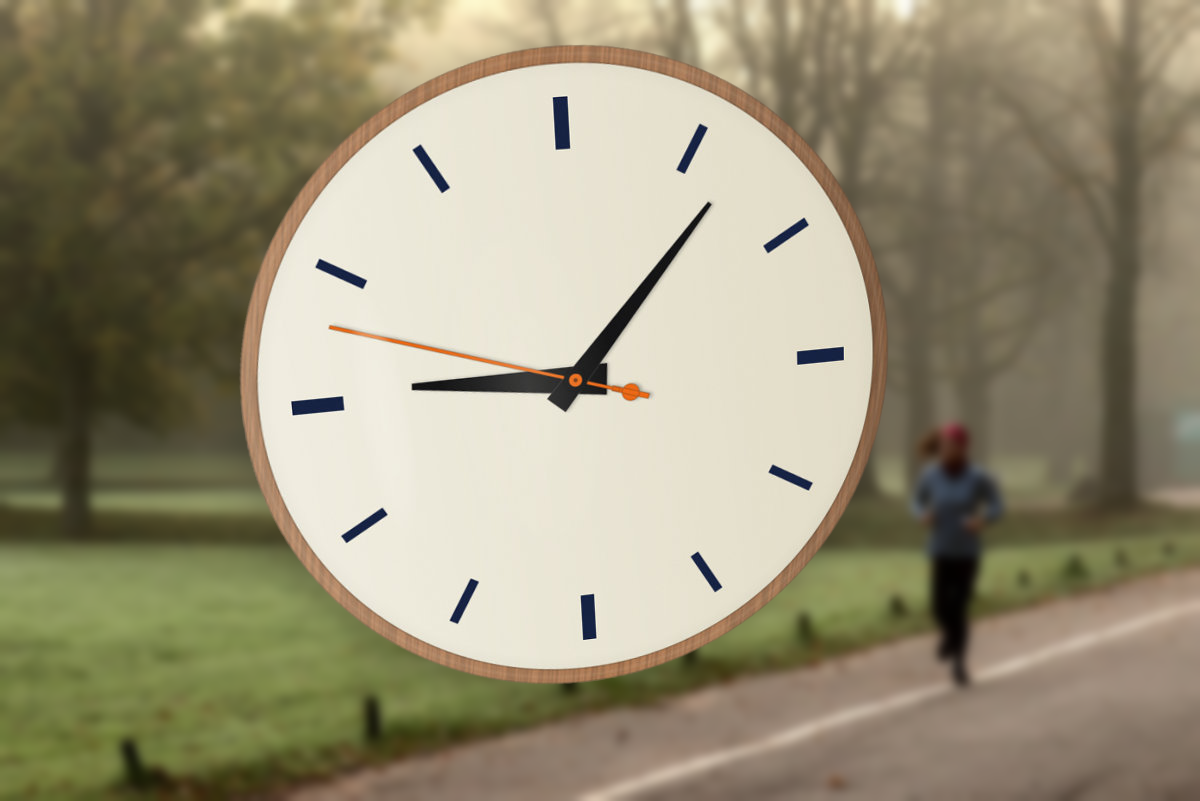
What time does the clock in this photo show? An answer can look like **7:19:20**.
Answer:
**9:06:48**
